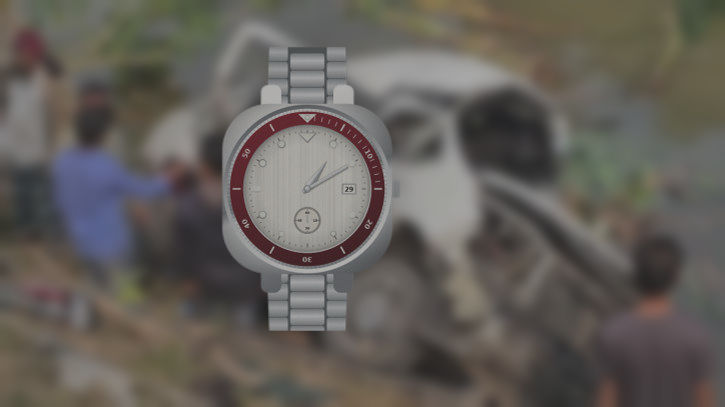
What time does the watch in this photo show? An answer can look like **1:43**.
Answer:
**1:10**
